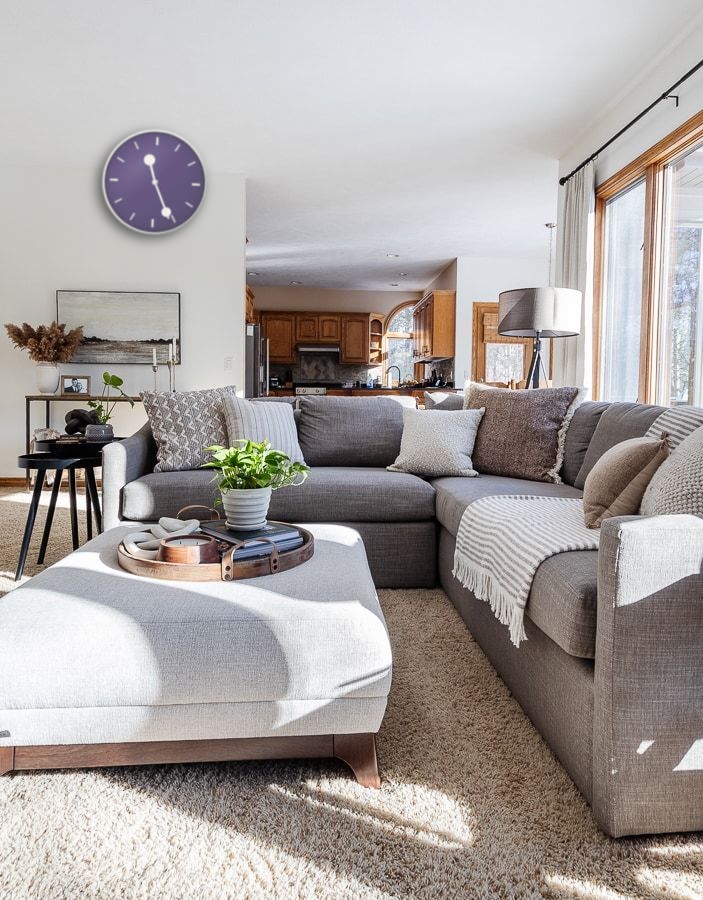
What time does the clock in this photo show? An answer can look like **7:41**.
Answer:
**11:26**
